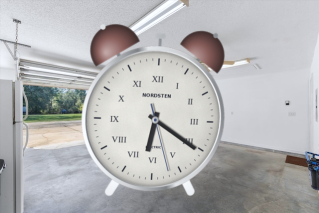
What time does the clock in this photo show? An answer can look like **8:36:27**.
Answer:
**6:20:27**
